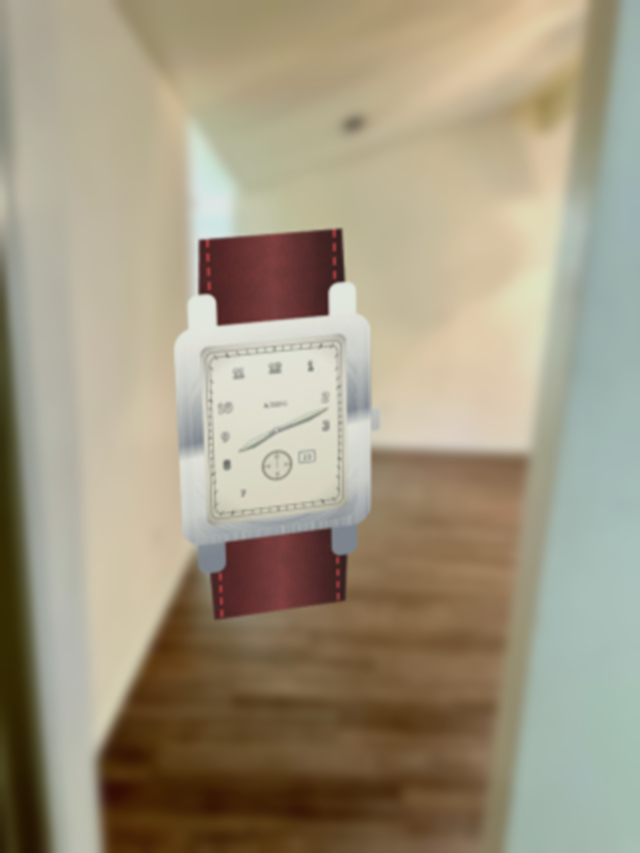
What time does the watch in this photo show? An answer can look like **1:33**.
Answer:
**8:12**
